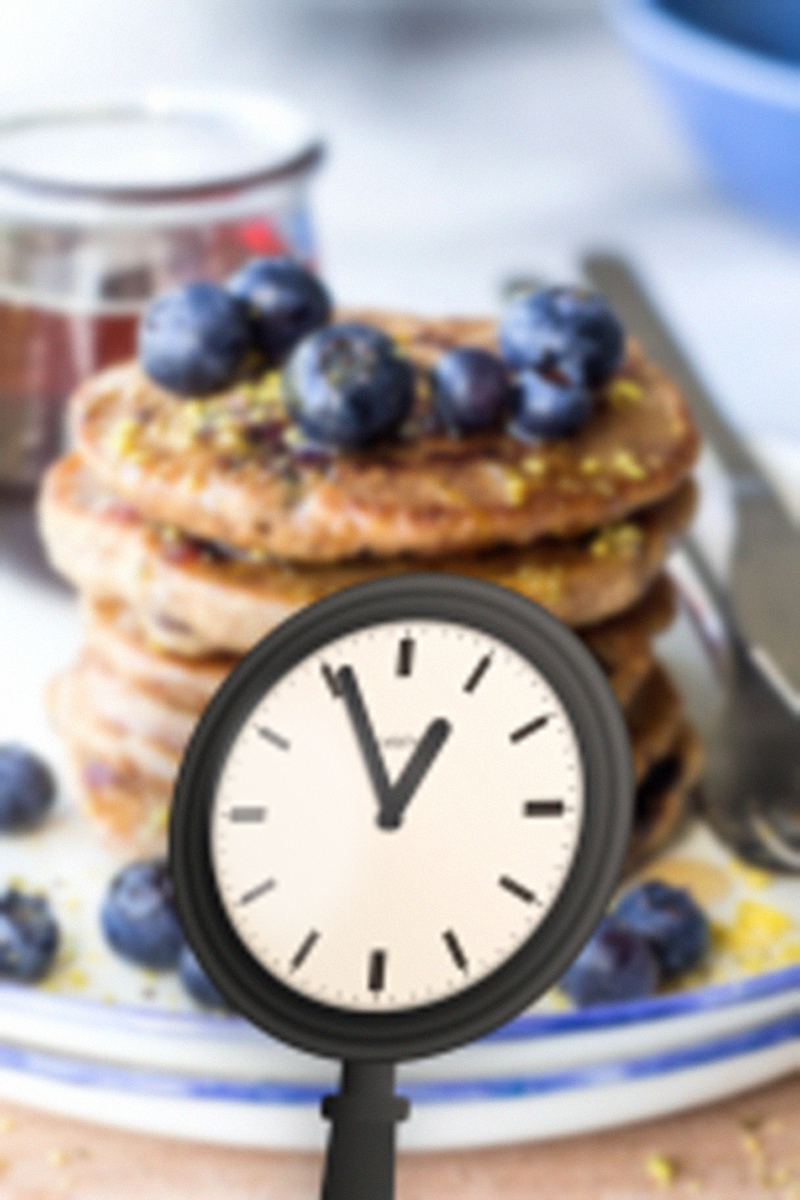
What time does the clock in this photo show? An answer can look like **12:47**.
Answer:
**12:56**
